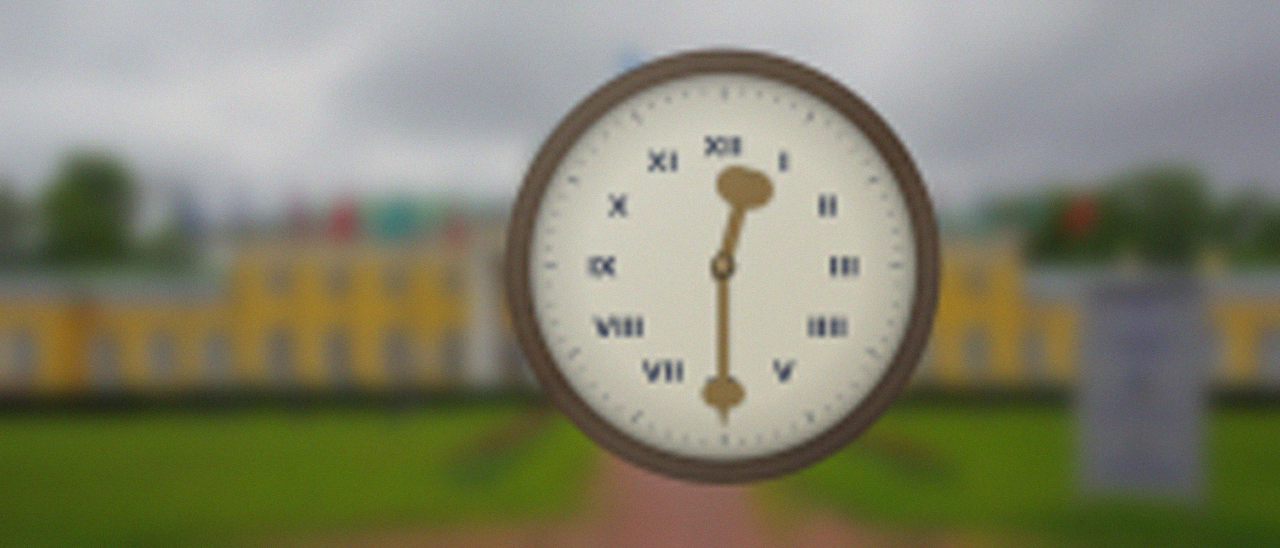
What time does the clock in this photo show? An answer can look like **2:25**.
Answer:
**12:30**
